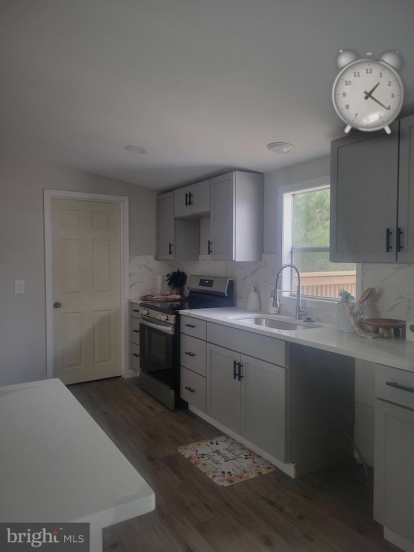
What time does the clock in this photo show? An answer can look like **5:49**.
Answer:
**1:21**
